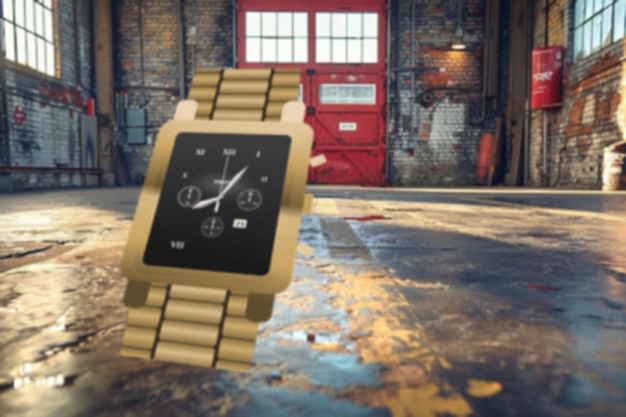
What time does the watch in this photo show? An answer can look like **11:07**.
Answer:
**8:05**
